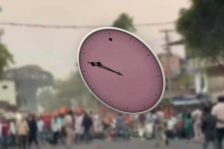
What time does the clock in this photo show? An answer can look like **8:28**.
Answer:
**9:48**
